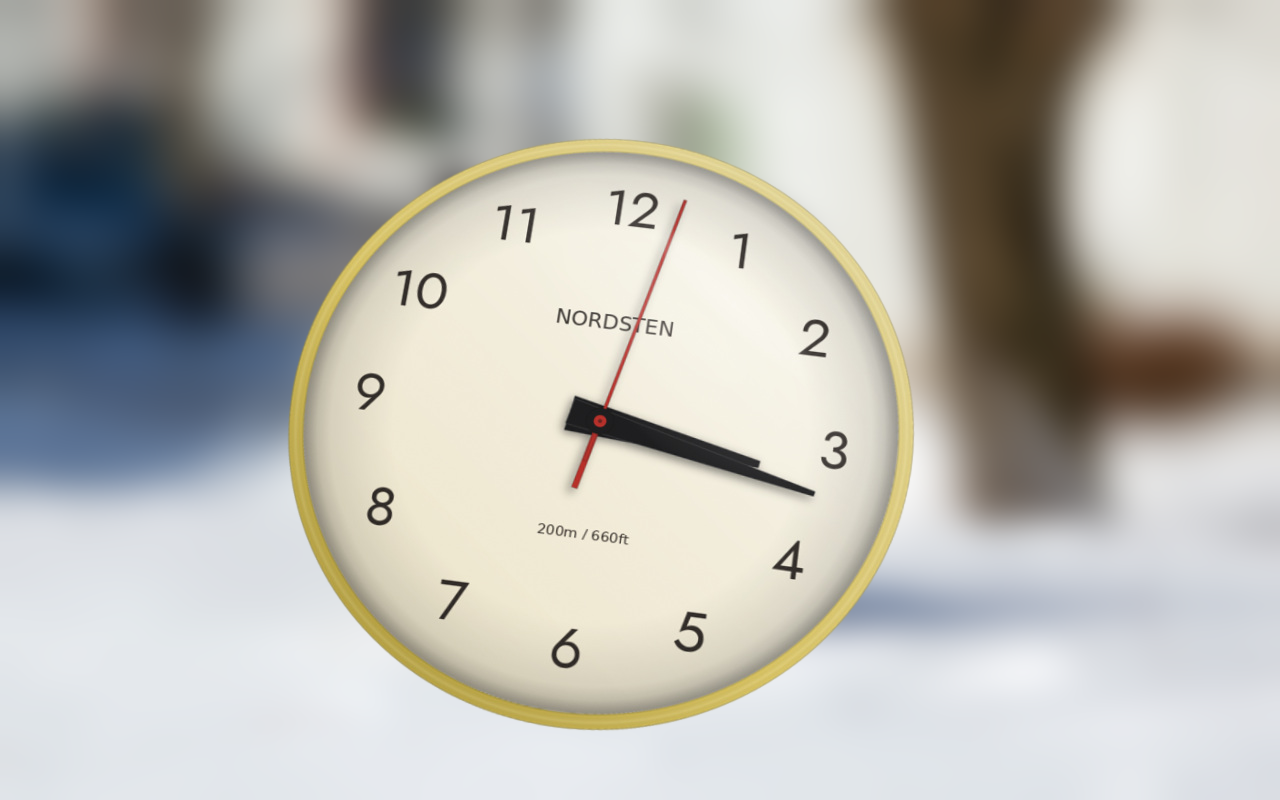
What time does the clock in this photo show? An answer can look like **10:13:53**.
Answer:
**3:17:02**
